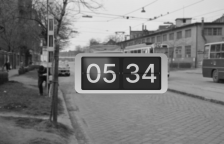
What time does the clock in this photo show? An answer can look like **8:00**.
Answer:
**5:34**
